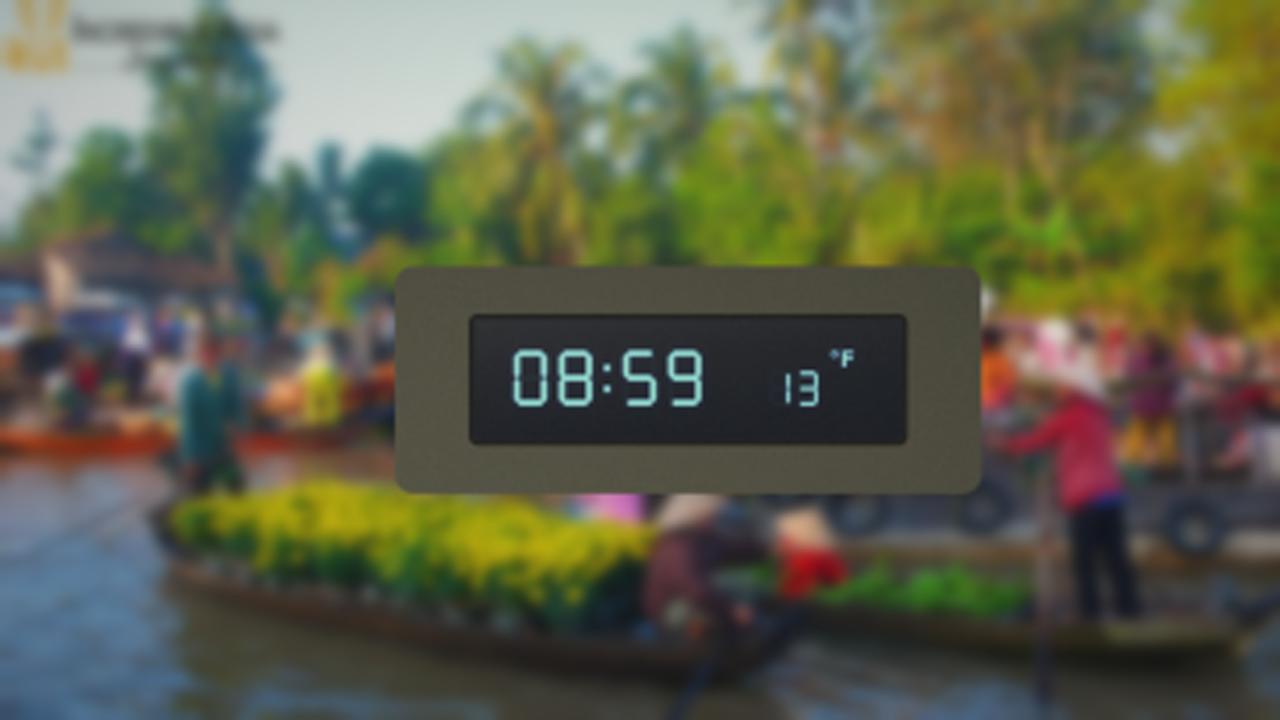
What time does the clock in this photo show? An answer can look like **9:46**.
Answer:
**8:59**
